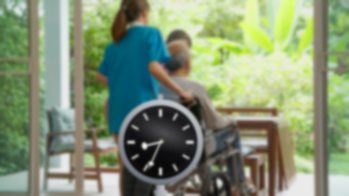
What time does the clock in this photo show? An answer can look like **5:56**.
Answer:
**8:34**
